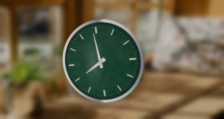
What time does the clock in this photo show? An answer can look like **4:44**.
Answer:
**7:59**
